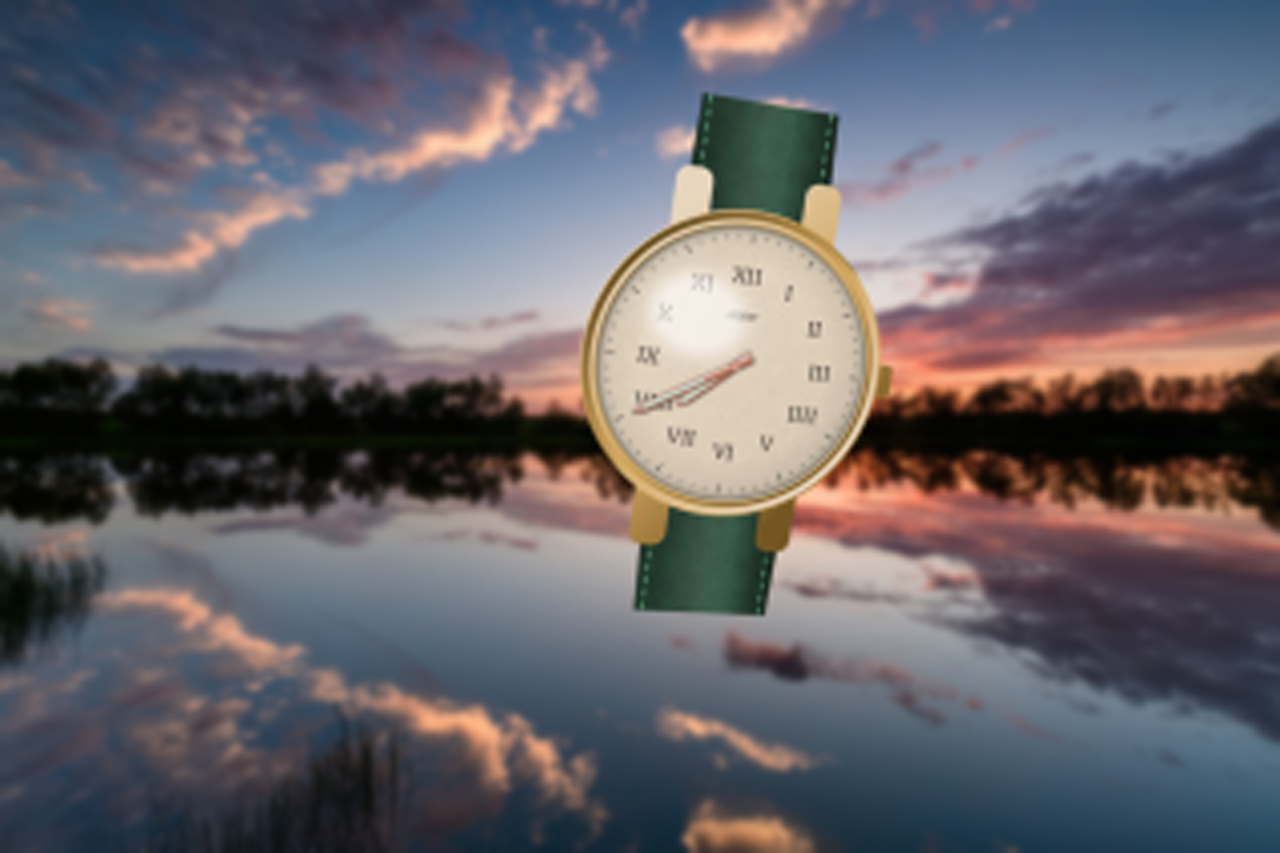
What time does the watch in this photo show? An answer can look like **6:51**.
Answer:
**7:40**
